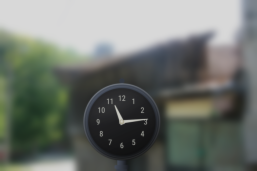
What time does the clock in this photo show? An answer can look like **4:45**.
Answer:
**11:14**
